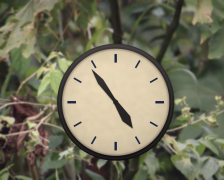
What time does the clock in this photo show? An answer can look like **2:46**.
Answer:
**4:54**
